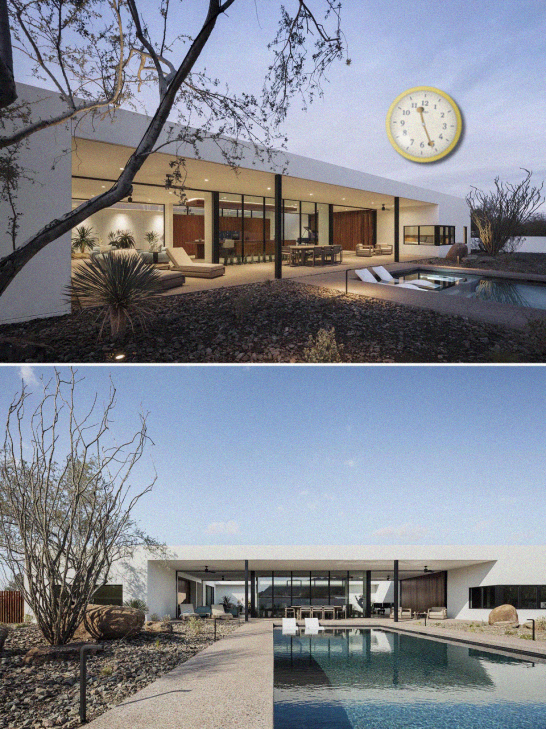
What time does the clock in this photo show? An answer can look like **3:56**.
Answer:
**11:26**
